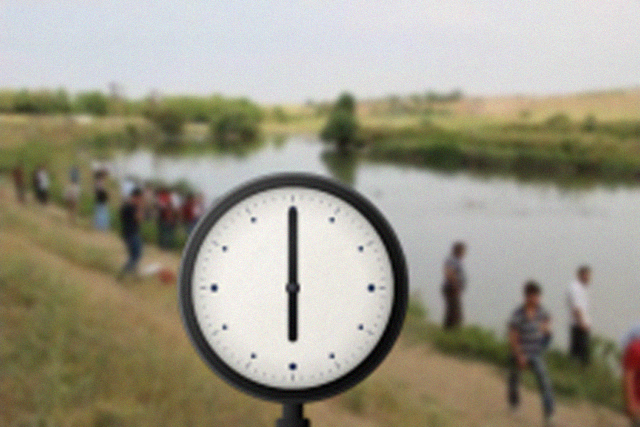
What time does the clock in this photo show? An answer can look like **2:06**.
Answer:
**6:00**
